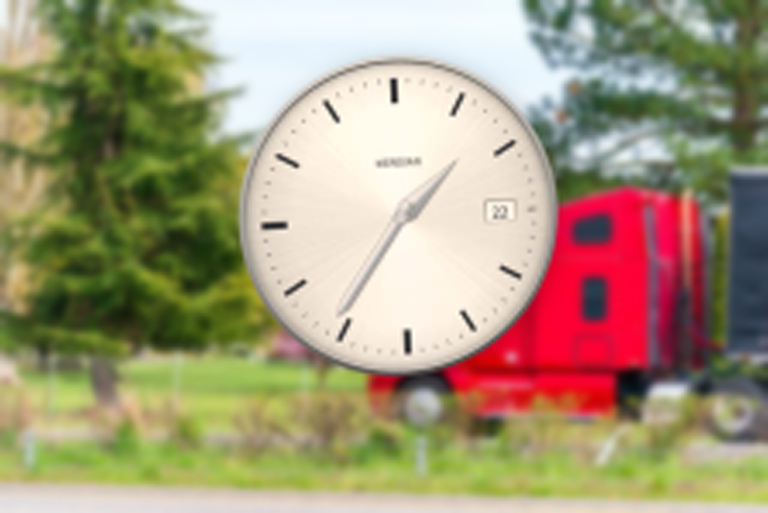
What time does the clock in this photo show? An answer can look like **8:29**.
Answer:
**1:36**
